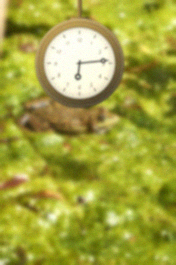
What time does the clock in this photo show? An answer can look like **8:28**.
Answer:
**6:14**
